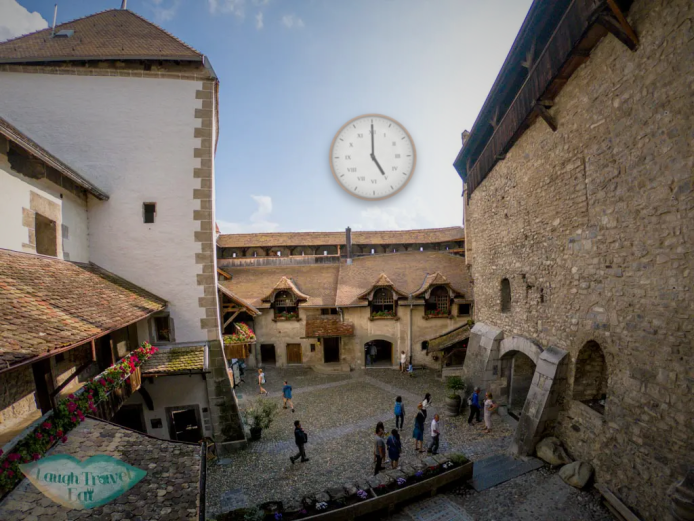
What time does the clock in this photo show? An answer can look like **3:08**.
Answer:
**5:00**
